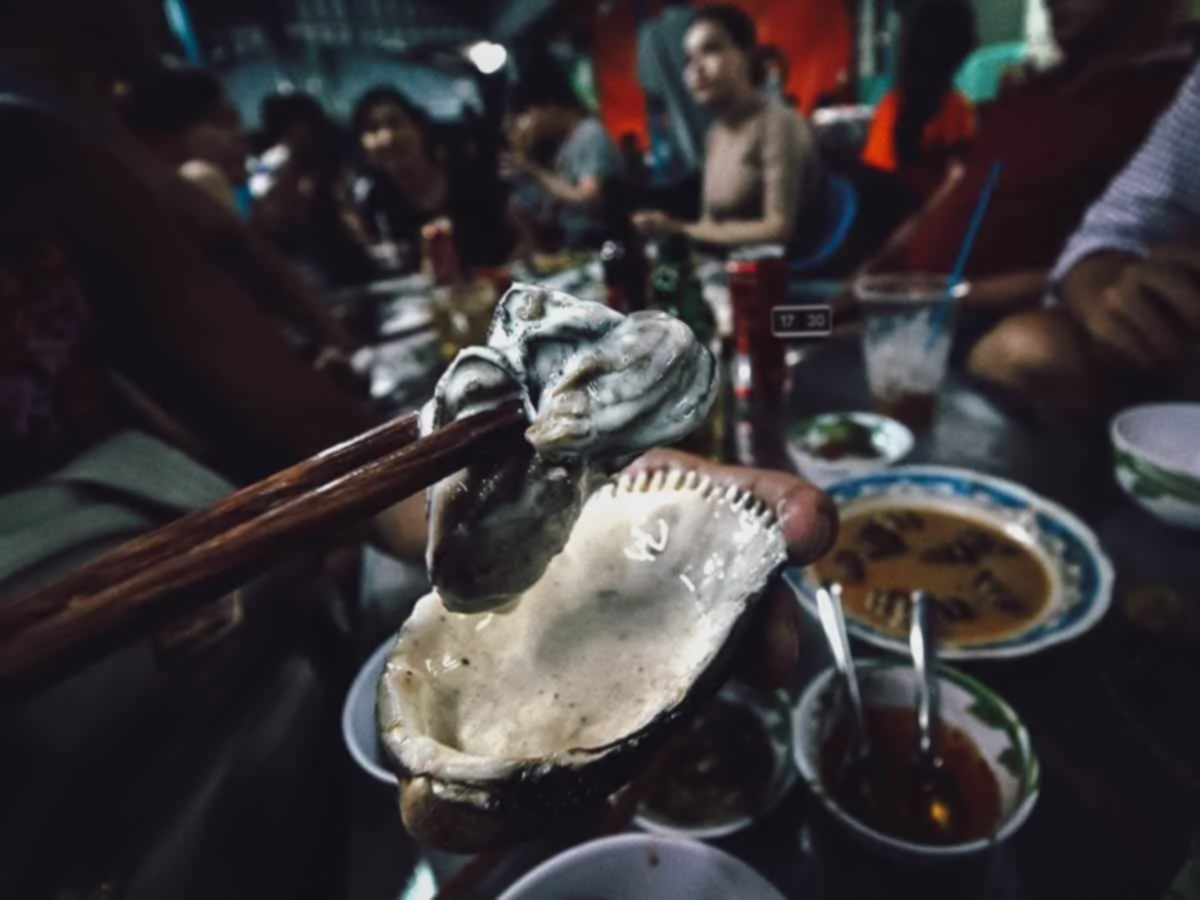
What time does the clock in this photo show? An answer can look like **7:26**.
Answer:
**17:30**
